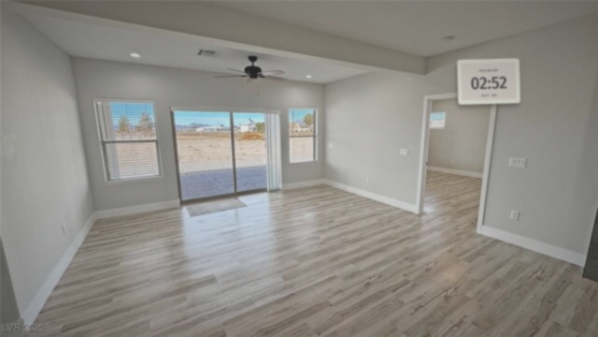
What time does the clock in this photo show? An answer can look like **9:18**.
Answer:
**2:52**
